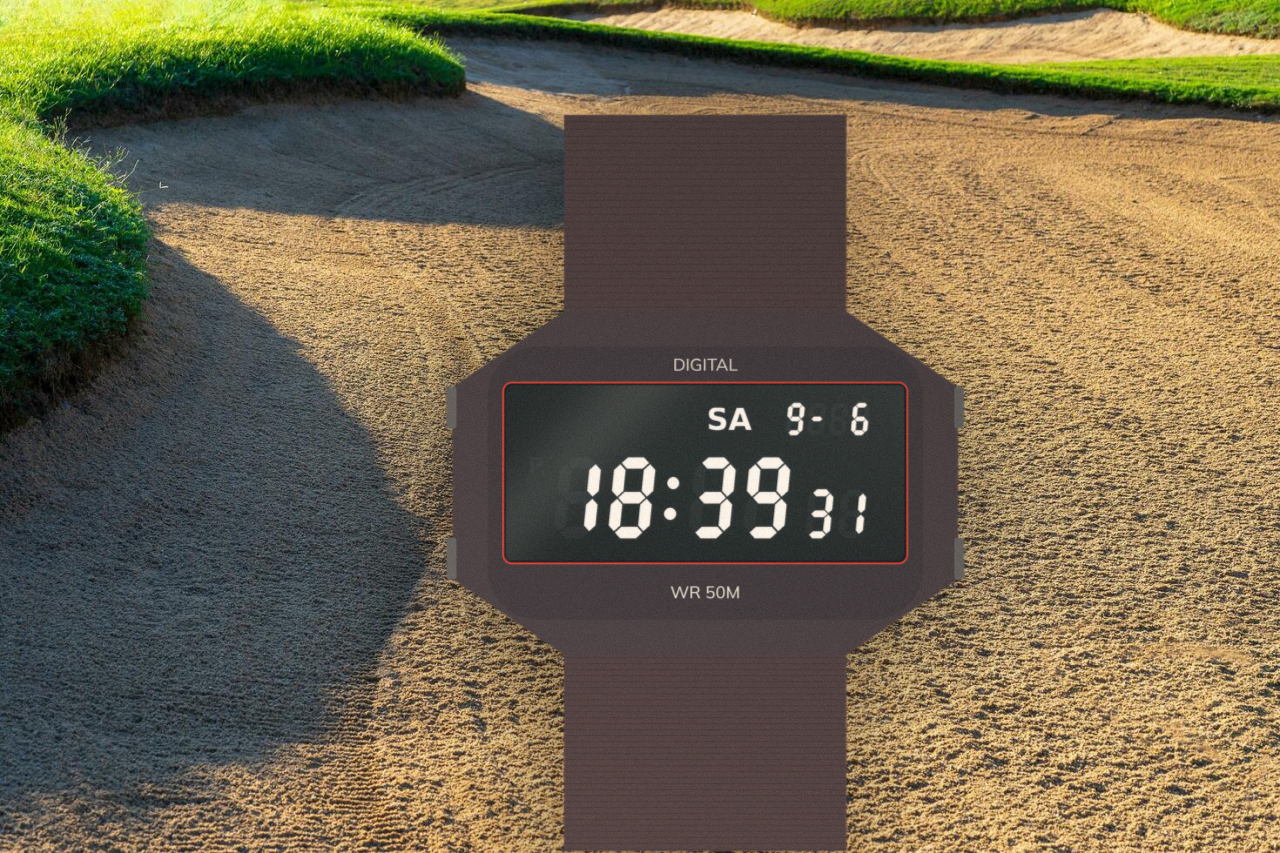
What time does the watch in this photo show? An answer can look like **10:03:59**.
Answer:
**18:39:31**
